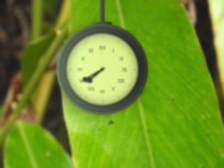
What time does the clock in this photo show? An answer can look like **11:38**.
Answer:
**7:40**
